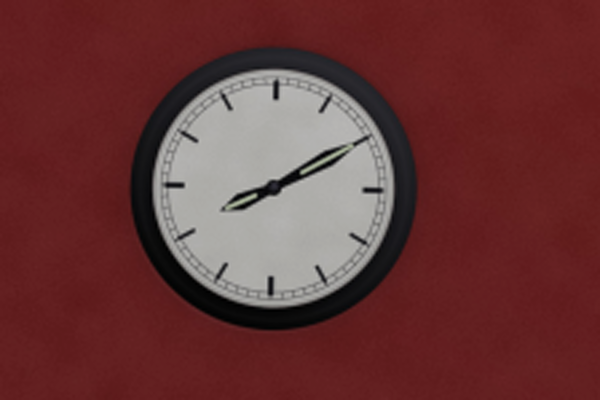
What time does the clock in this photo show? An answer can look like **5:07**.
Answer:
**8:10**
